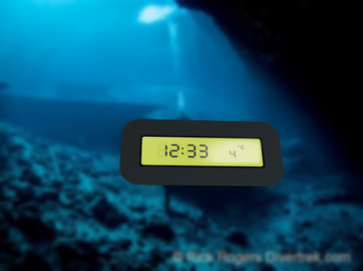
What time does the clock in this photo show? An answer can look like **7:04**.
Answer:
**12:33**
